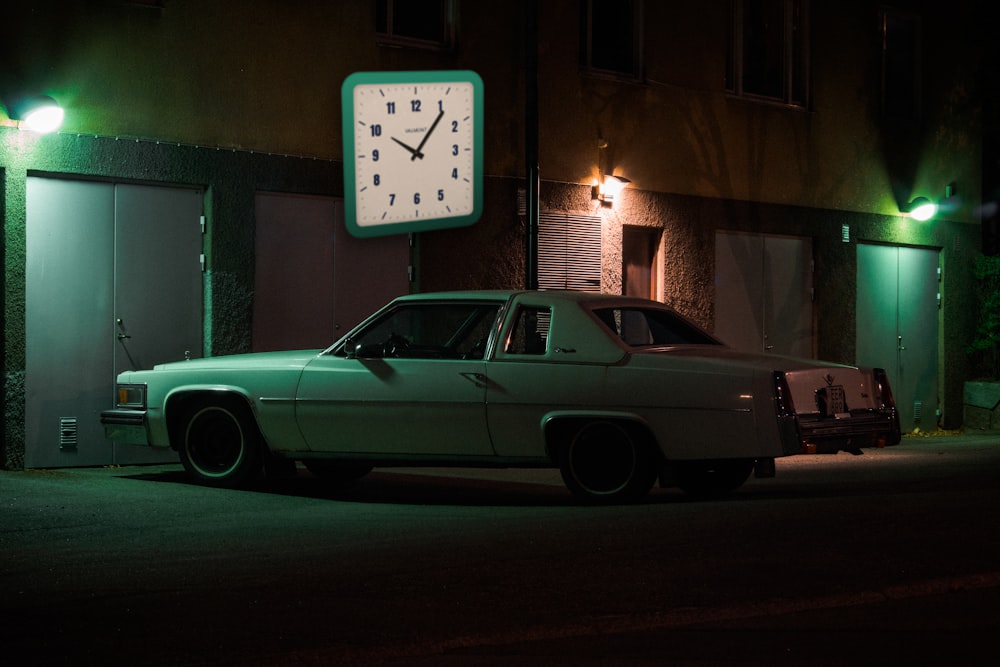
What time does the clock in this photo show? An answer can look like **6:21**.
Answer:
**10:06**
